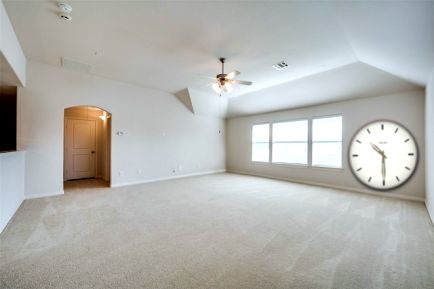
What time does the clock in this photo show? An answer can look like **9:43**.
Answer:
**10:30**
